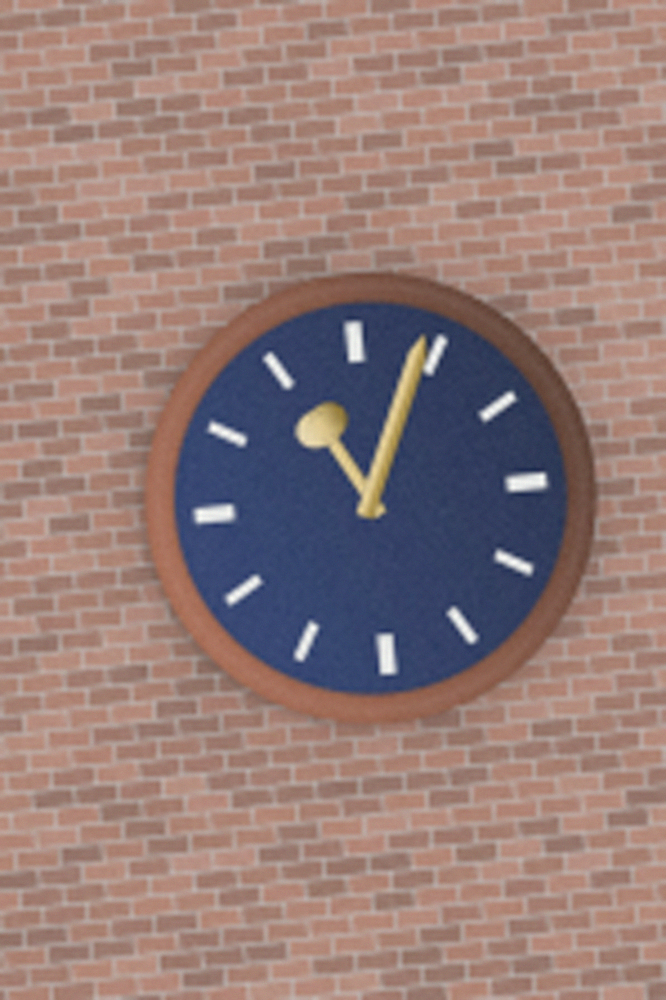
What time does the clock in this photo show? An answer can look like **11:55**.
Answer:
**11:04**
